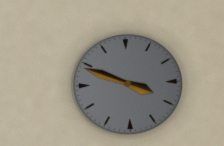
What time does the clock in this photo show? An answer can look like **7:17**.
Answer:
**3:49**
